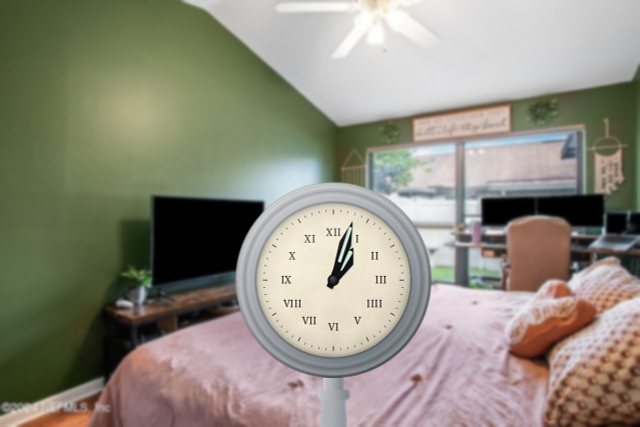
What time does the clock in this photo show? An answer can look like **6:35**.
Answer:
**1:03**
